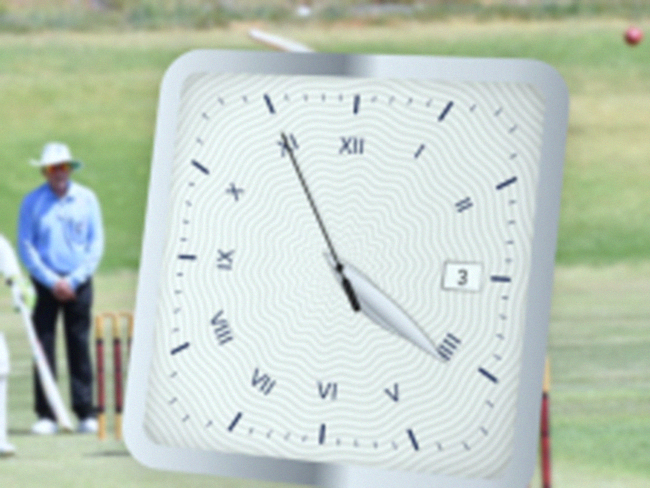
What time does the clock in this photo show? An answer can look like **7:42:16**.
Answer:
**4:20:55**
